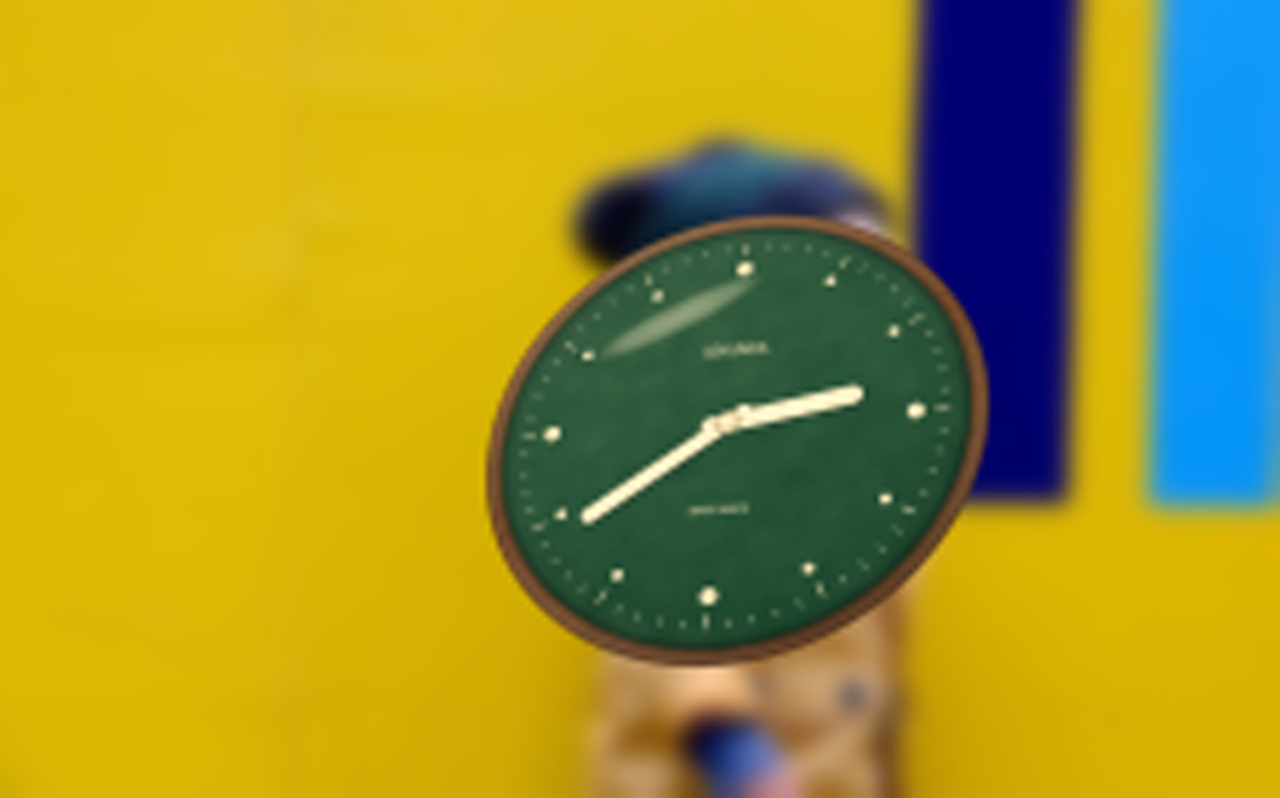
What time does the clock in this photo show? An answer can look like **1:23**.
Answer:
**2:39**
